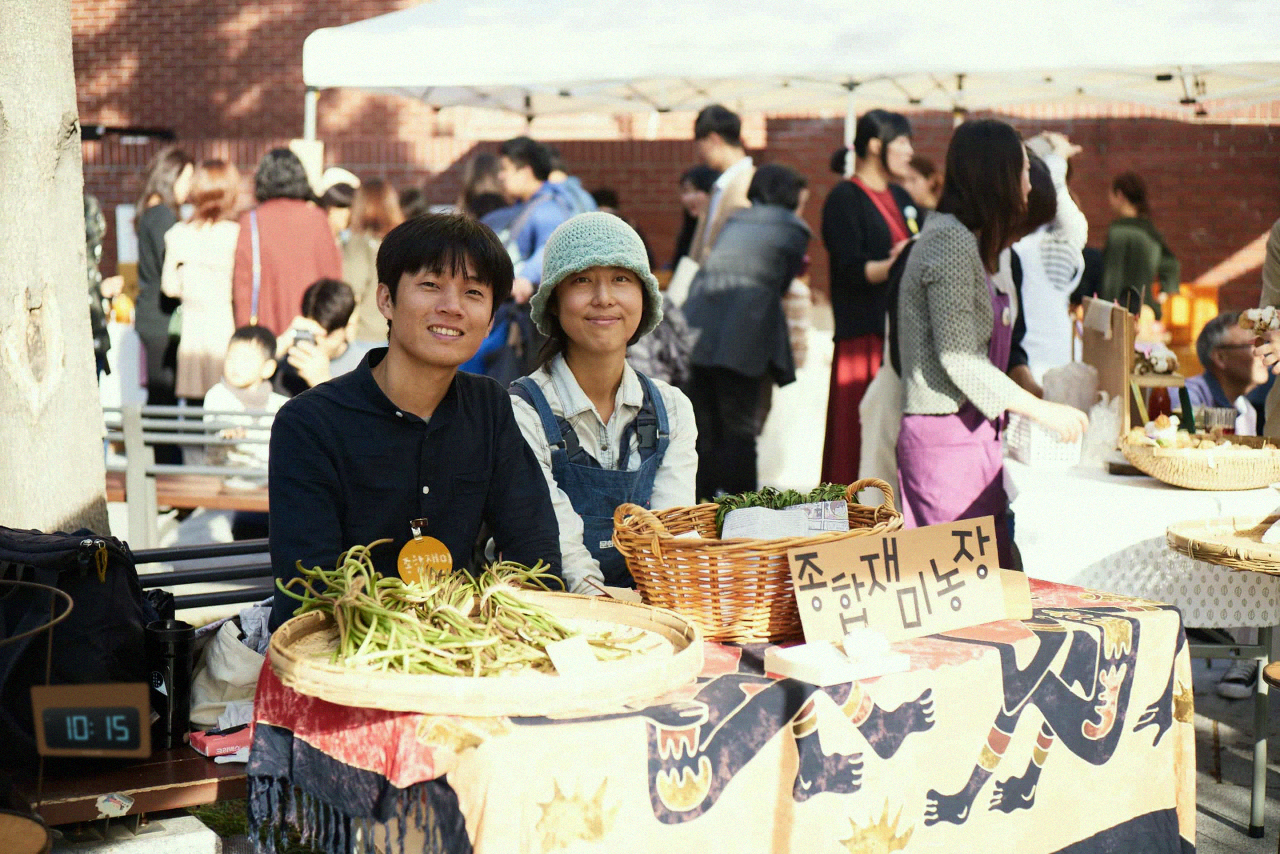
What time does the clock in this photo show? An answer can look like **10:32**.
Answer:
**10:15**
